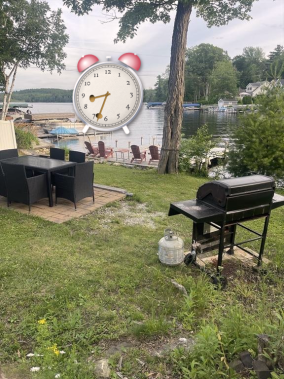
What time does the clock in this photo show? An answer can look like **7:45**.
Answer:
**8:33**
